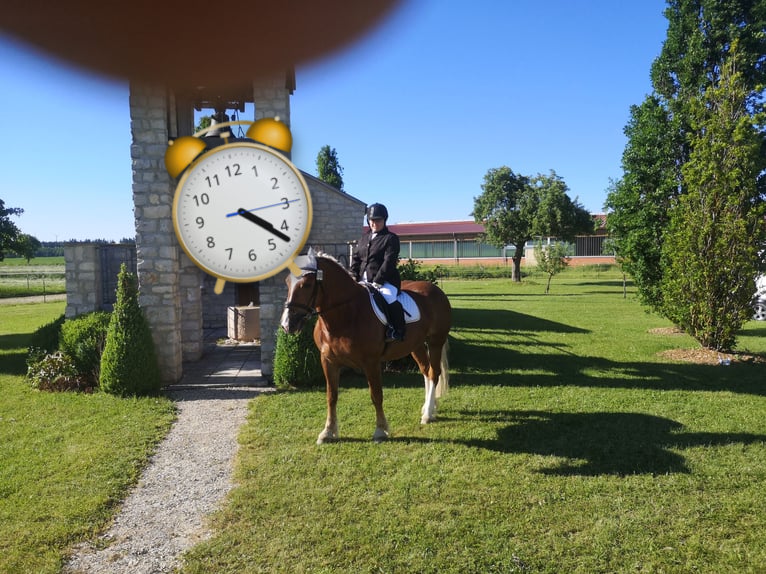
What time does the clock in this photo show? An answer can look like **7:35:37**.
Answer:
**4:22:15**
